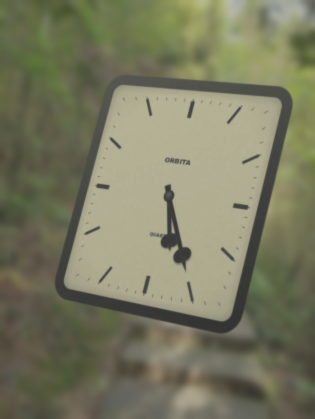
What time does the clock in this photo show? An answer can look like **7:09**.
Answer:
**5:25**
